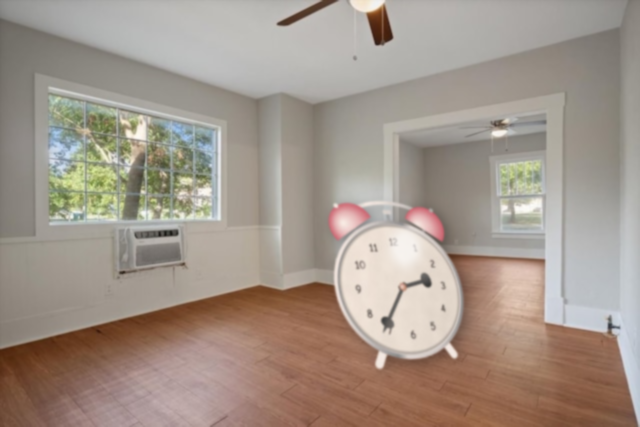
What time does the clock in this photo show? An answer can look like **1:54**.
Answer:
**2:36**
